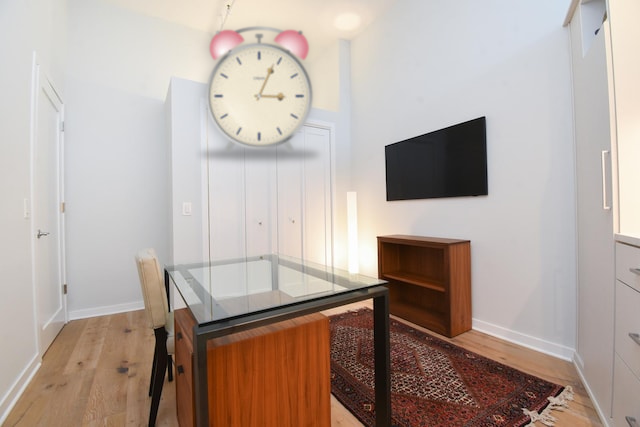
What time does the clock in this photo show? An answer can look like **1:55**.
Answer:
**3:04**
